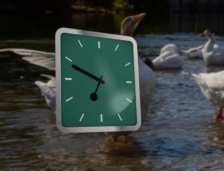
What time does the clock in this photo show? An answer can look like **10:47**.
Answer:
**6:49**
